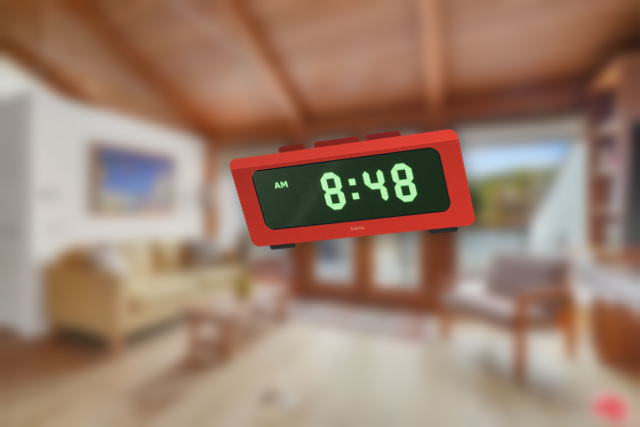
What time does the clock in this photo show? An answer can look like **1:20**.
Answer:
**8:48**
